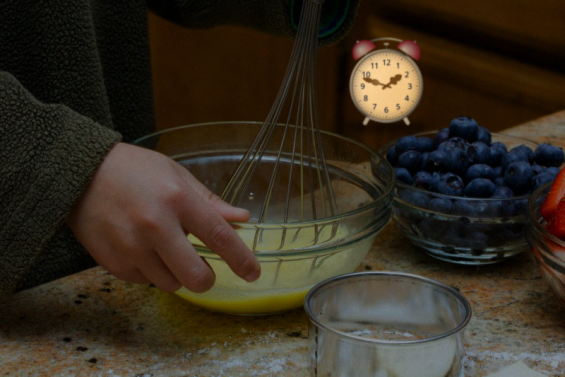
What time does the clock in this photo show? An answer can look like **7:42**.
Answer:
**1:48**
